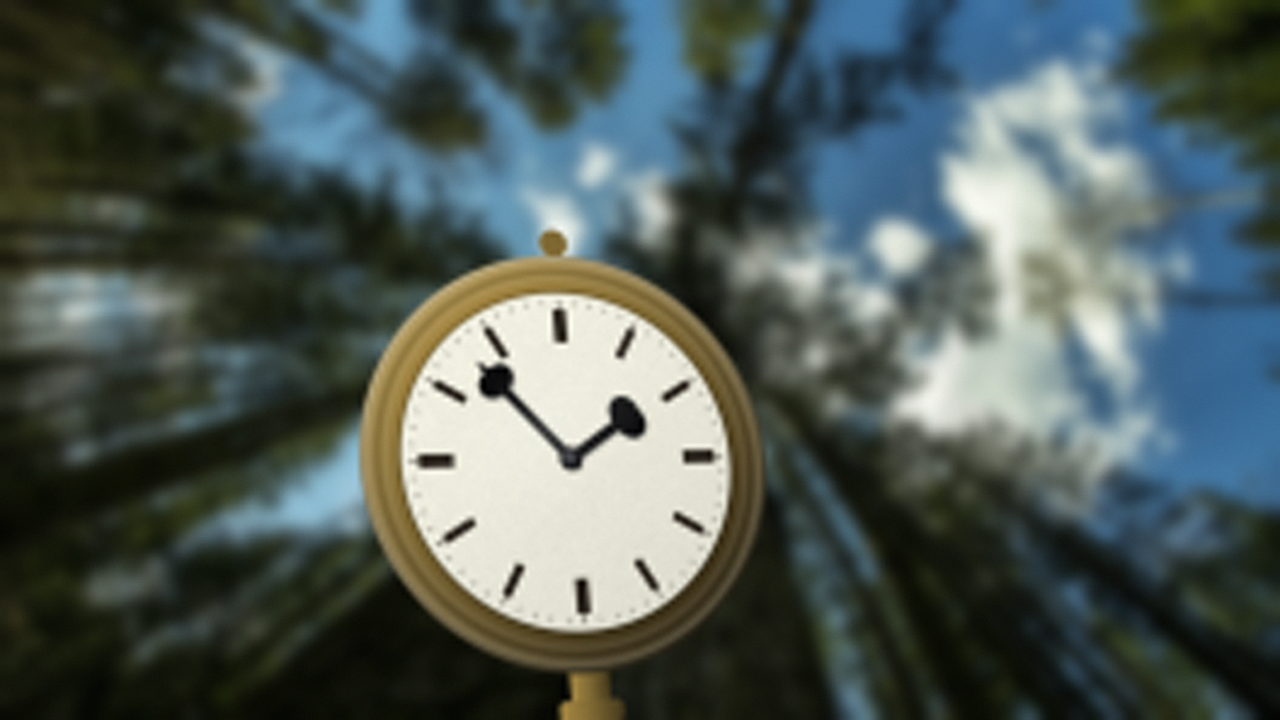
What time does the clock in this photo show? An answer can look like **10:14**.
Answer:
**1:53**
